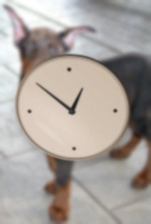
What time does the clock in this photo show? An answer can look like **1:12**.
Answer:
**12:52**
